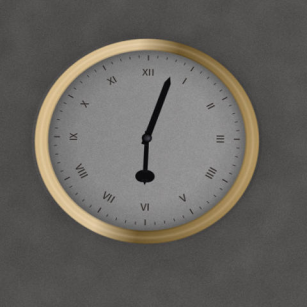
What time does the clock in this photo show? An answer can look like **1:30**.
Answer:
**6:03**
